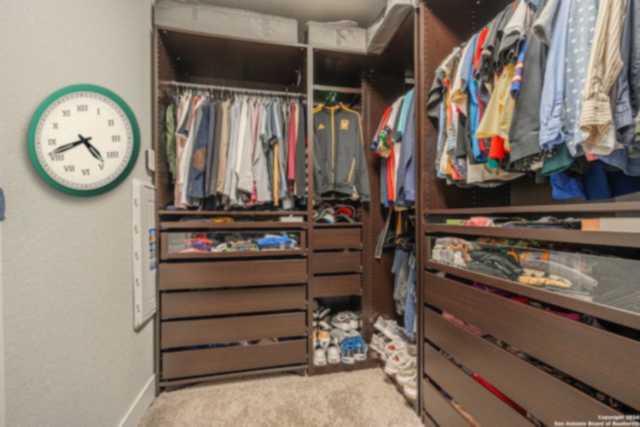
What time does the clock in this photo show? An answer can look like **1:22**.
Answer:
**4:42**
